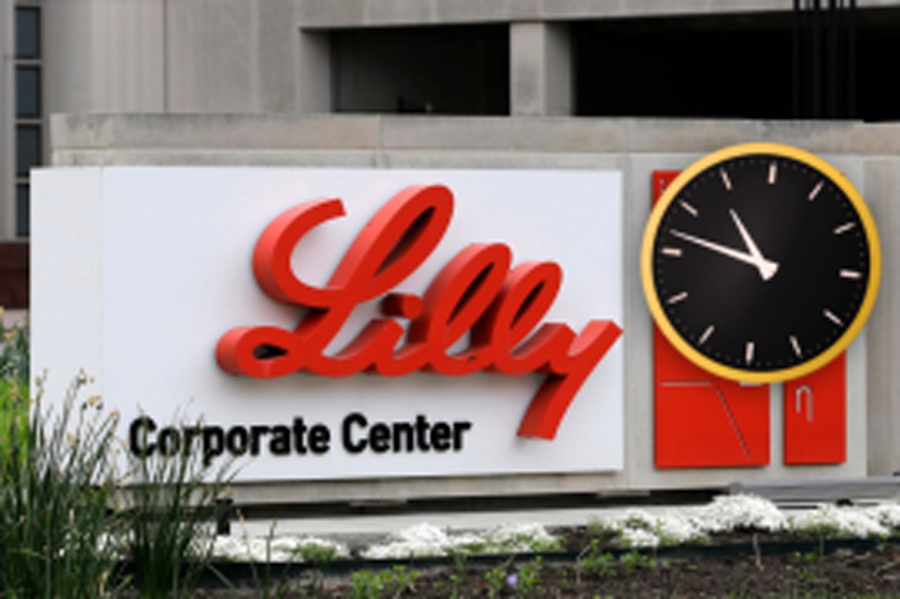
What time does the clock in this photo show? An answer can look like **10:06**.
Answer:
**10:47**
